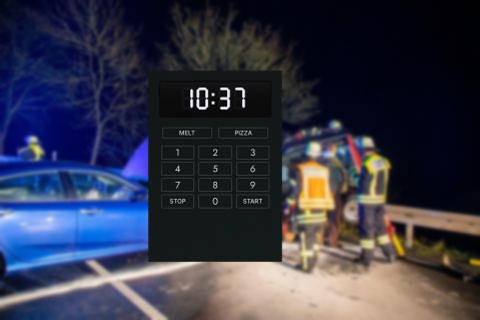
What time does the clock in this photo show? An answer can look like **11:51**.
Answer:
**10:37**
